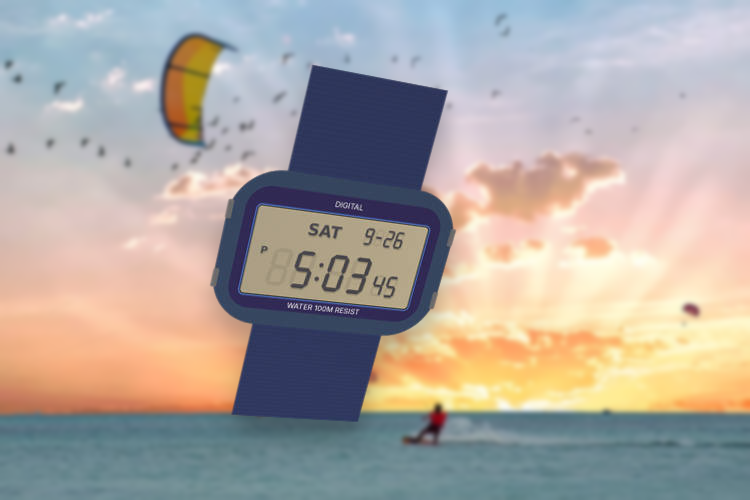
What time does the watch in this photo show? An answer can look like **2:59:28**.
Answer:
**5:03:45**
